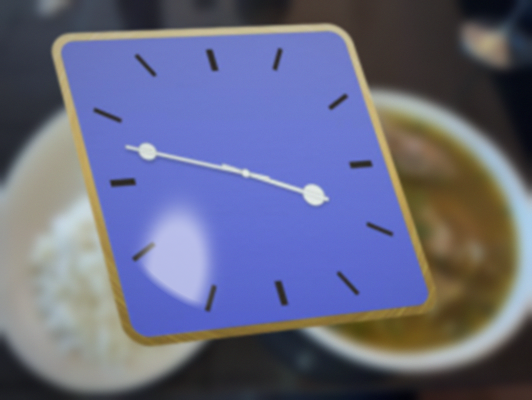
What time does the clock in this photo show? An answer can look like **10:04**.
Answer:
**3:48**
